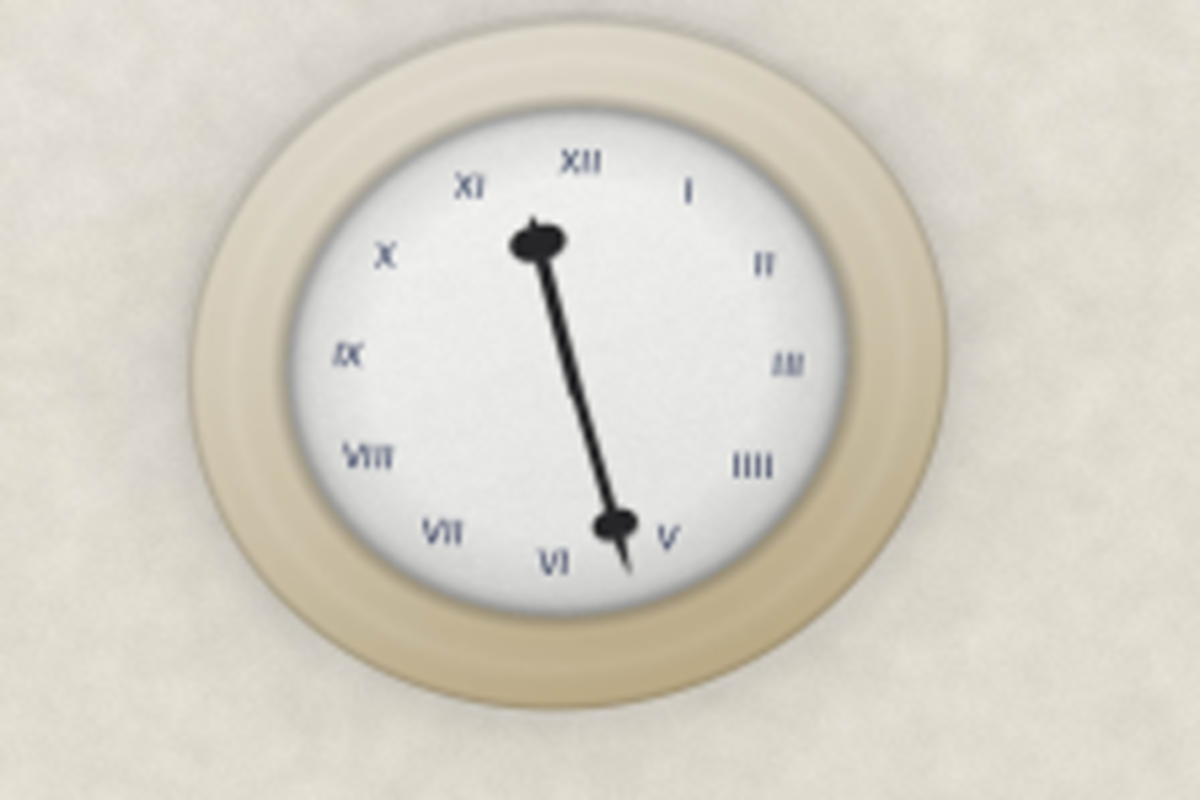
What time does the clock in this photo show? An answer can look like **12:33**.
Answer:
**11:27**
